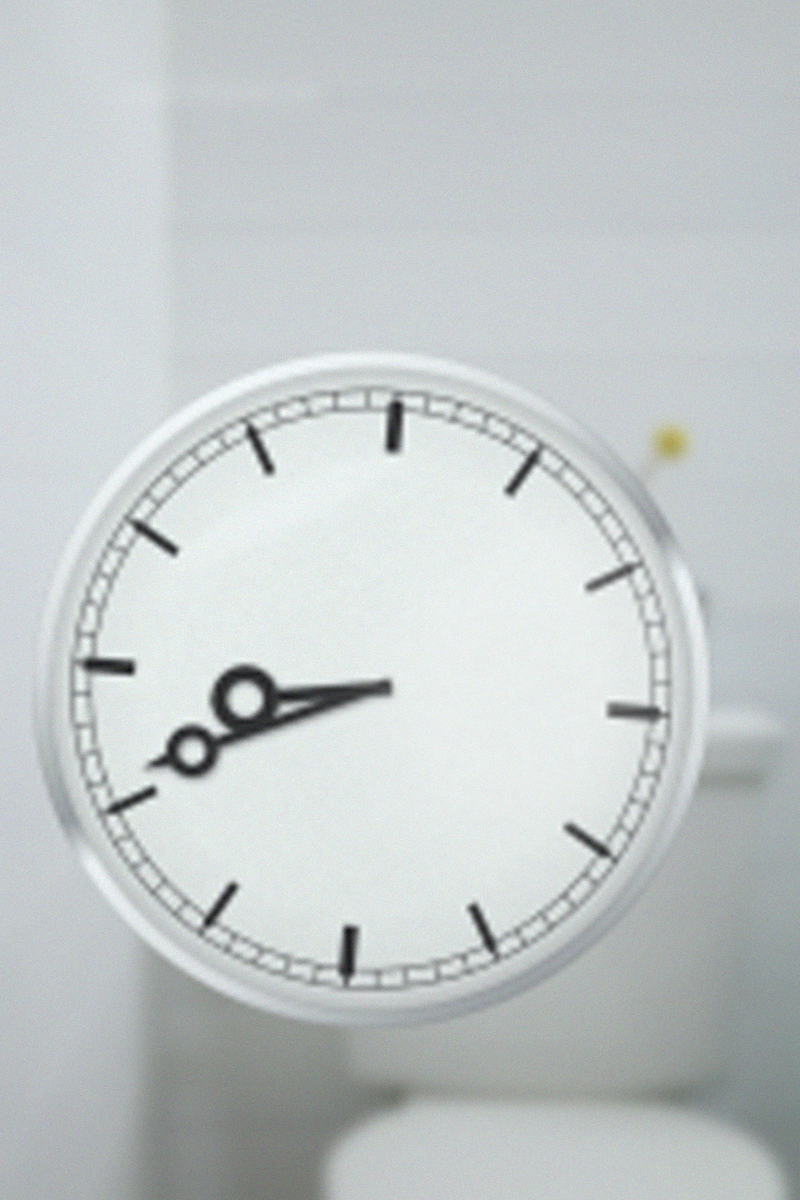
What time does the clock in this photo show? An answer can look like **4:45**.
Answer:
**8:41**
